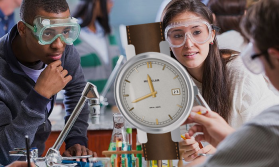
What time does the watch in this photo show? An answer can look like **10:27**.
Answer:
**11:42**
